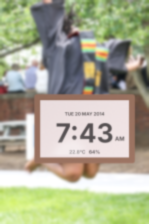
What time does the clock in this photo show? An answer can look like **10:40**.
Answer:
**7:43**
